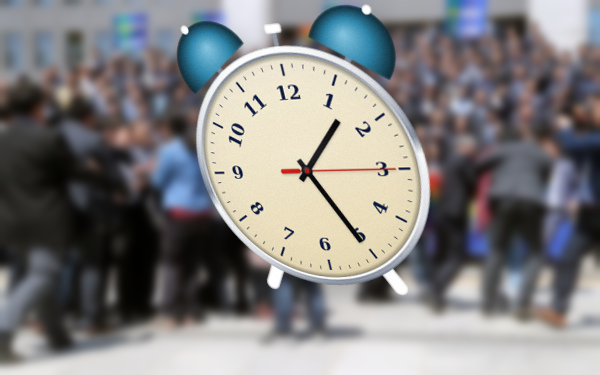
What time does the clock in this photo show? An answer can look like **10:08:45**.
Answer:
**1:25:15**
